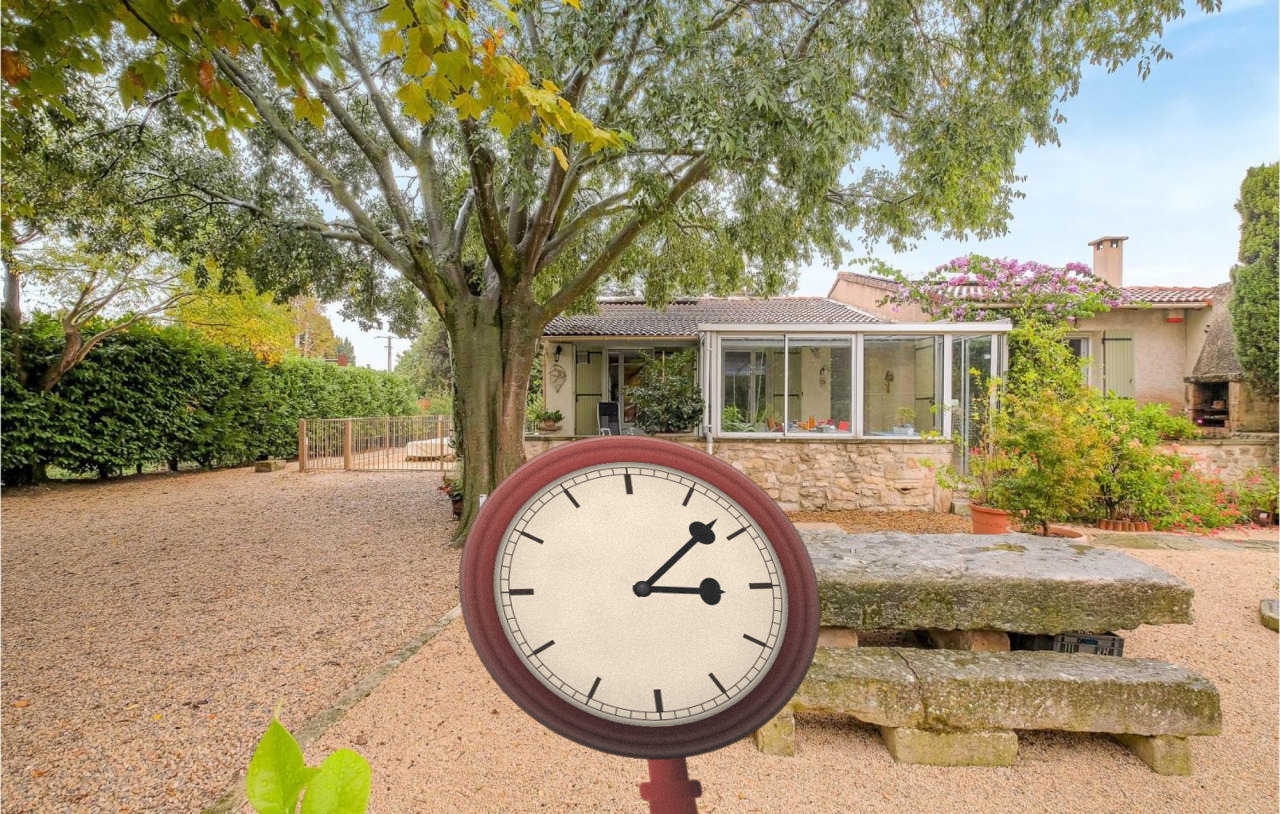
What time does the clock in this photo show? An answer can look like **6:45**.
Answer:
**3:08**
